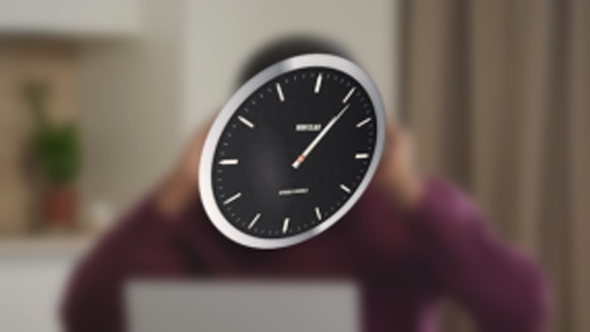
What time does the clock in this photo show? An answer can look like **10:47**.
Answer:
**1:06**
